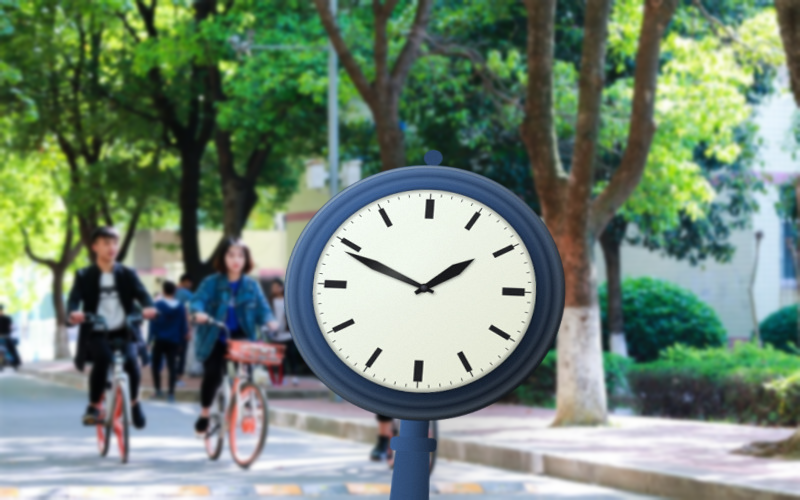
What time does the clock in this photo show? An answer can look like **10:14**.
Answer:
**1:49**
